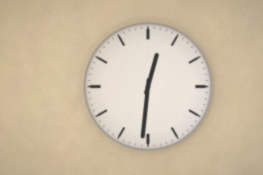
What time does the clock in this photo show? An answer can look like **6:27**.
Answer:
**12:31**
